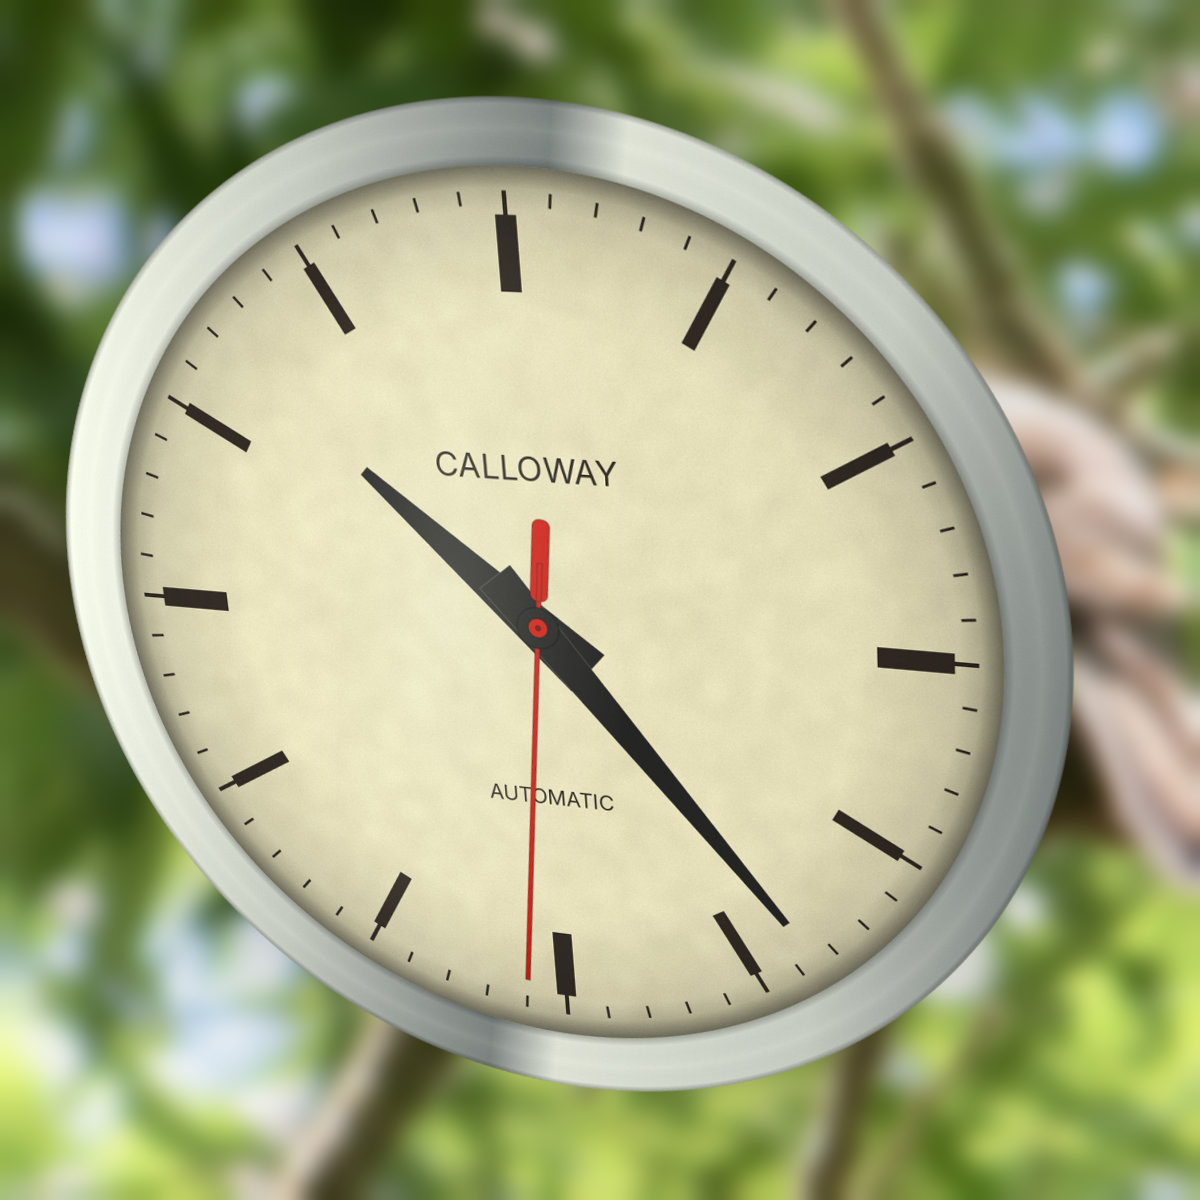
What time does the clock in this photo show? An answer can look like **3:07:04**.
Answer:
**10:23:31**
